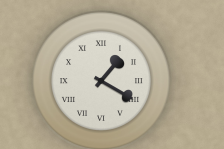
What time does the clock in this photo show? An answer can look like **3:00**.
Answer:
**1:20**
